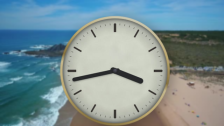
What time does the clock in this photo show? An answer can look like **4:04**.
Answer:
**3:43**
